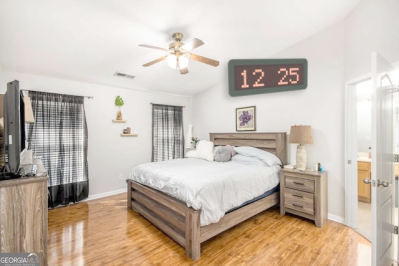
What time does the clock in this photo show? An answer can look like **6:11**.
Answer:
**12:25**
